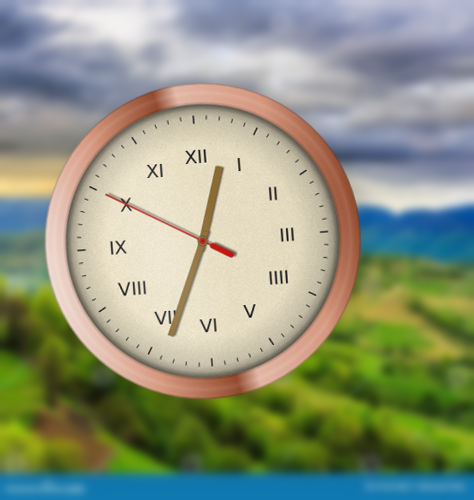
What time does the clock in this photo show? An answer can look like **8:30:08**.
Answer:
**12:33:50**
